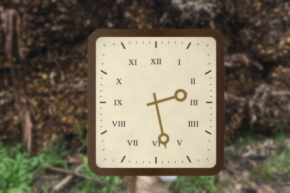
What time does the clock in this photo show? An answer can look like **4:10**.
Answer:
**2:28**
